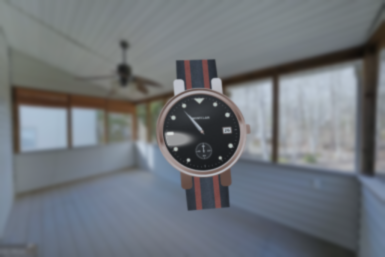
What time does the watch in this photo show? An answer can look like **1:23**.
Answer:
**10:54**
